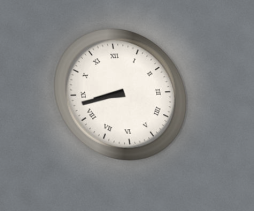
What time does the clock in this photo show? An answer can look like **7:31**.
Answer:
**8:43**
